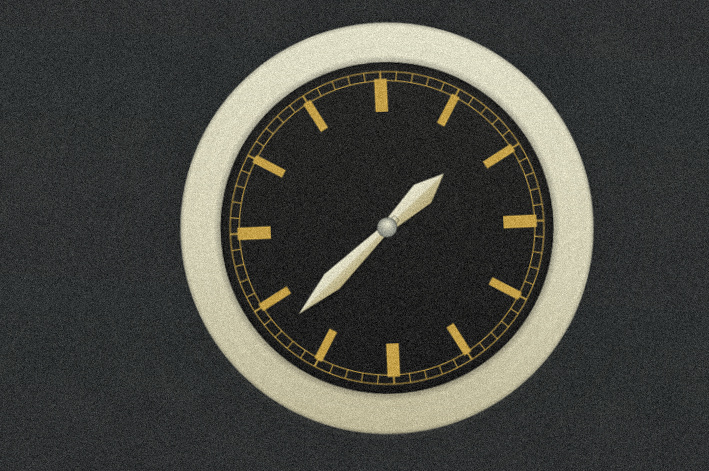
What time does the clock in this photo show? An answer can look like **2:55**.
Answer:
**1:38**
